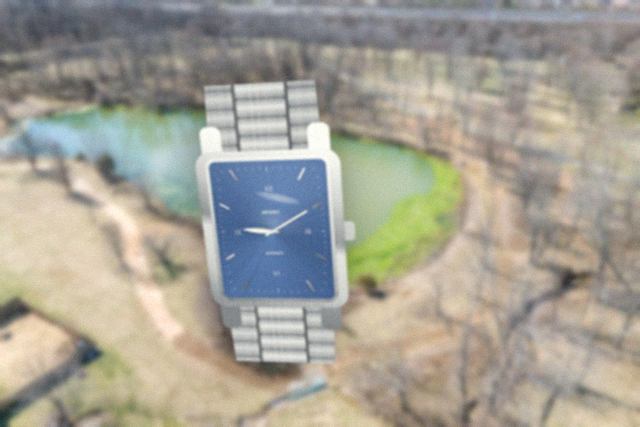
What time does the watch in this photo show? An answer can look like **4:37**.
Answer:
**9:10**
